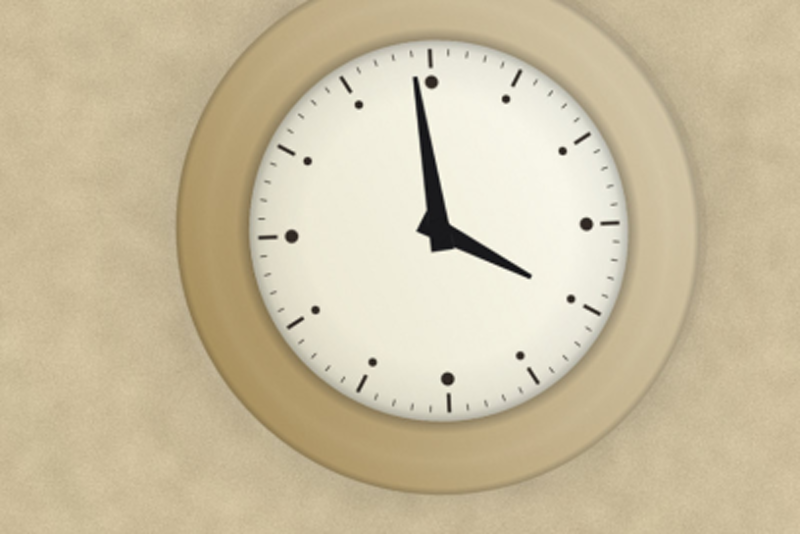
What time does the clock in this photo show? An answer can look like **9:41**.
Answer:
**3:59**
